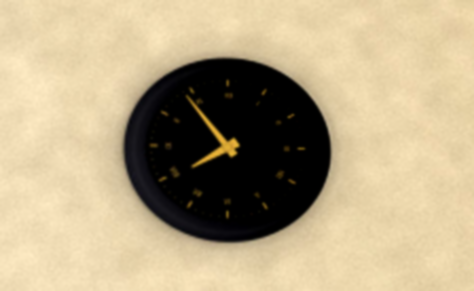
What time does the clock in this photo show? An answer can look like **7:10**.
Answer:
**7:54**
